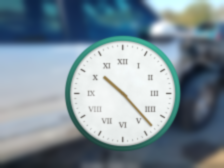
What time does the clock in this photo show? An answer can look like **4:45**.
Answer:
**10:23**
